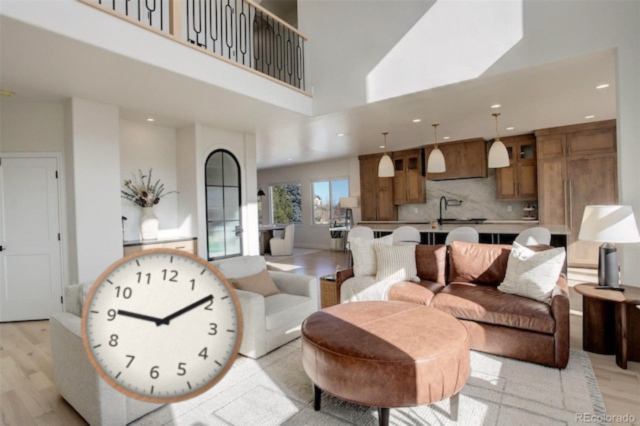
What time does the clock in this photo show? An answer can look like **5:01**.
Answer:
**9:09**
